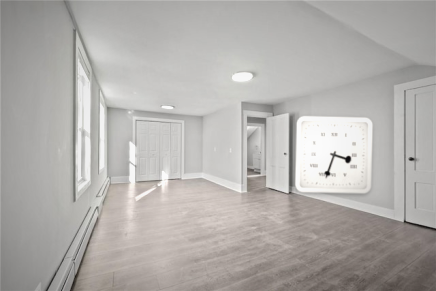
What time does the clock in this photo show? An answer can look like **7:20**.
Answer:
**3:33**
